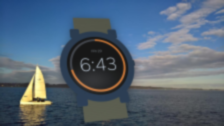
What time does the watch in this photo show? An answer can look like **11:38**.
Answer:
**6:43**
